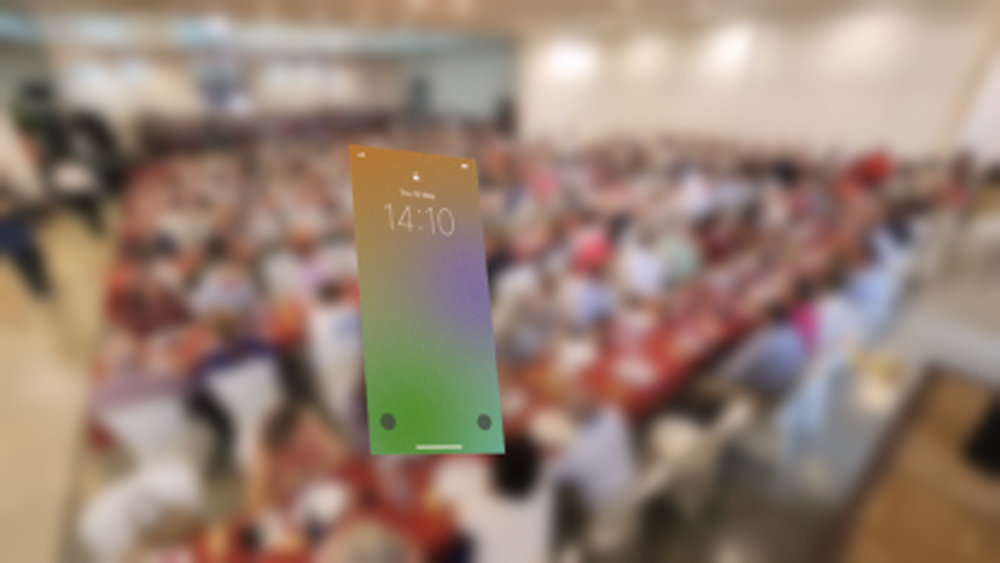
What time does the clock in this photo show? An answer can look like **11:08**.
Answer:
**14:10**
